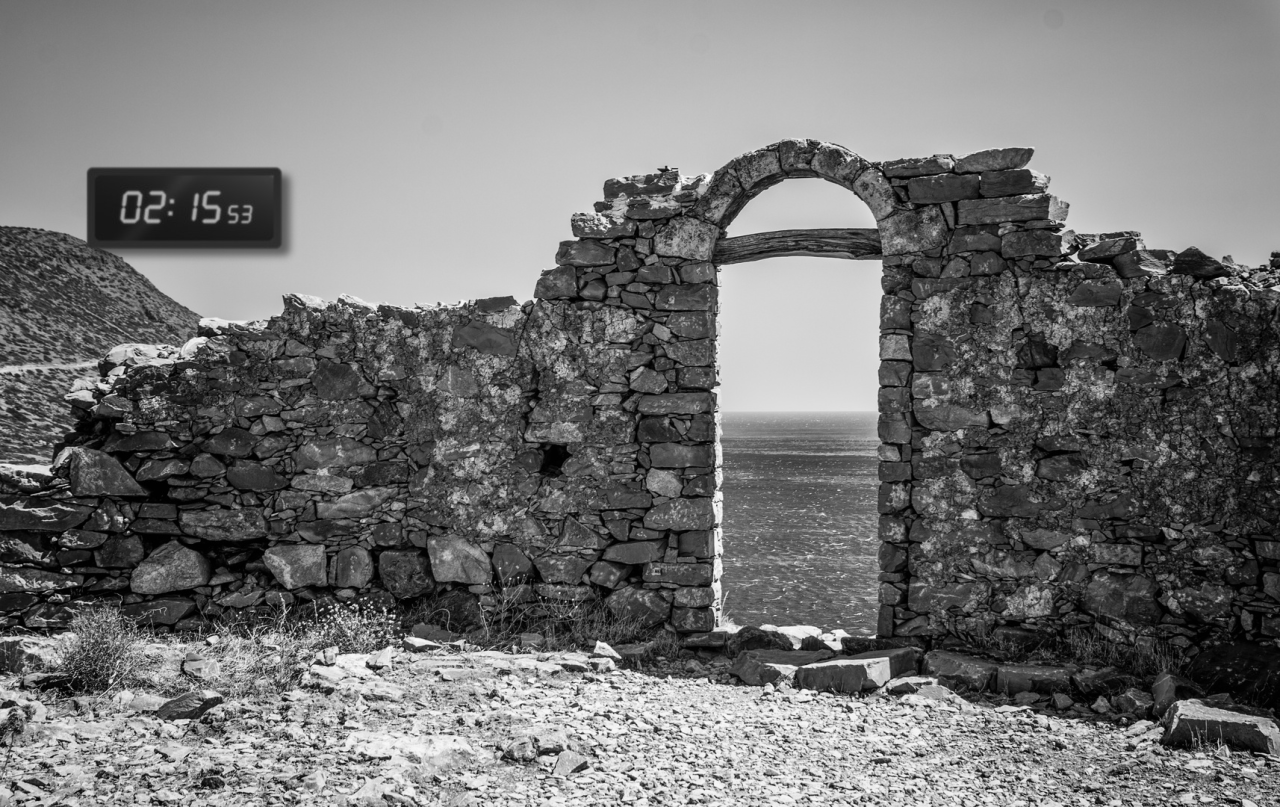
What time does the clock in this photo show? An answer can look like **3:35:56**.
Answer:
**2:15:53**
